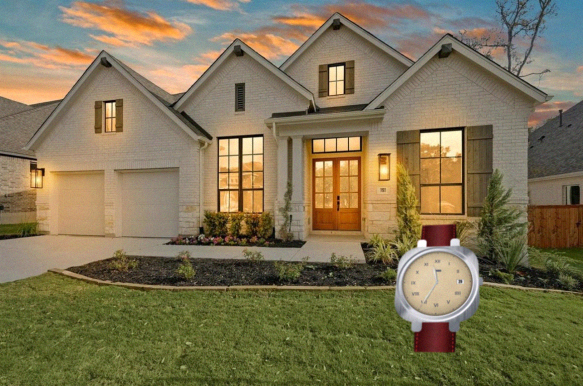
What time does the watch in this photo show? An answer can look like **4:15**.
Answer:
**11:35**
